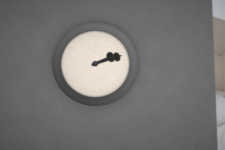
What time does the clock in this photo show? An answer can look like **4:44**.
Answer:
**2:12**
